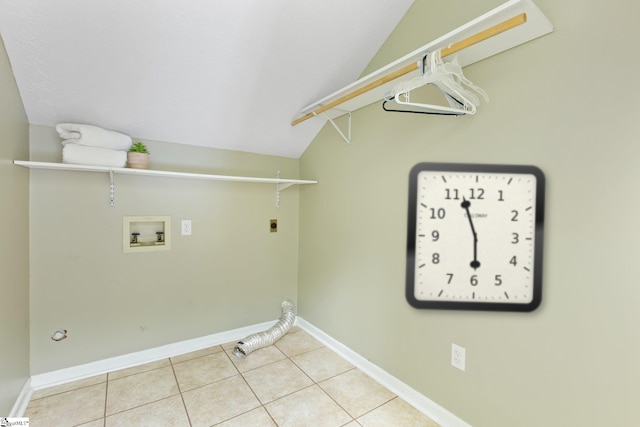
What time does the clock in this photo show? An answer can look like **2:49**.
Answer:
**5:57**
